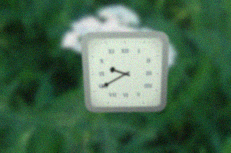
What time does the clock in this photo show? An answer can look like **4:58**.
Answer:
**9:40**
